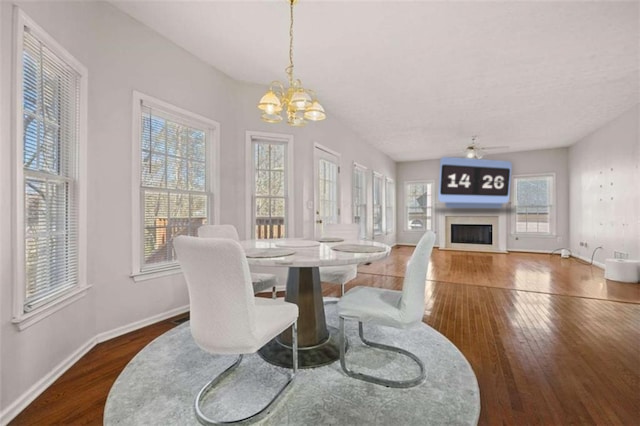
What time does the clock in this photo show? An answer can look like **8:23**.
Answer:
**14:26**
